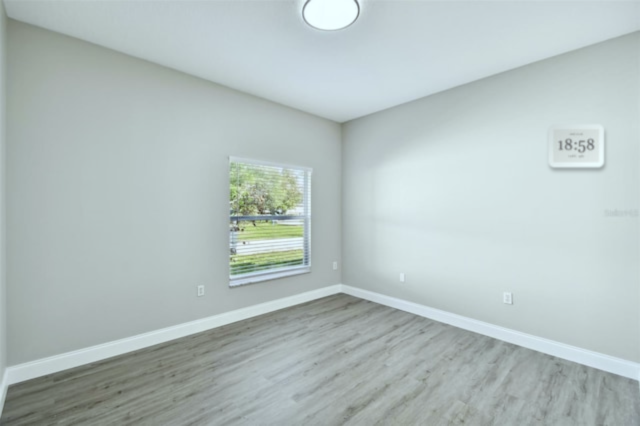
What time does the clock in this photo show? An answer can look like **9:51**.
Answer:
**18:58**
